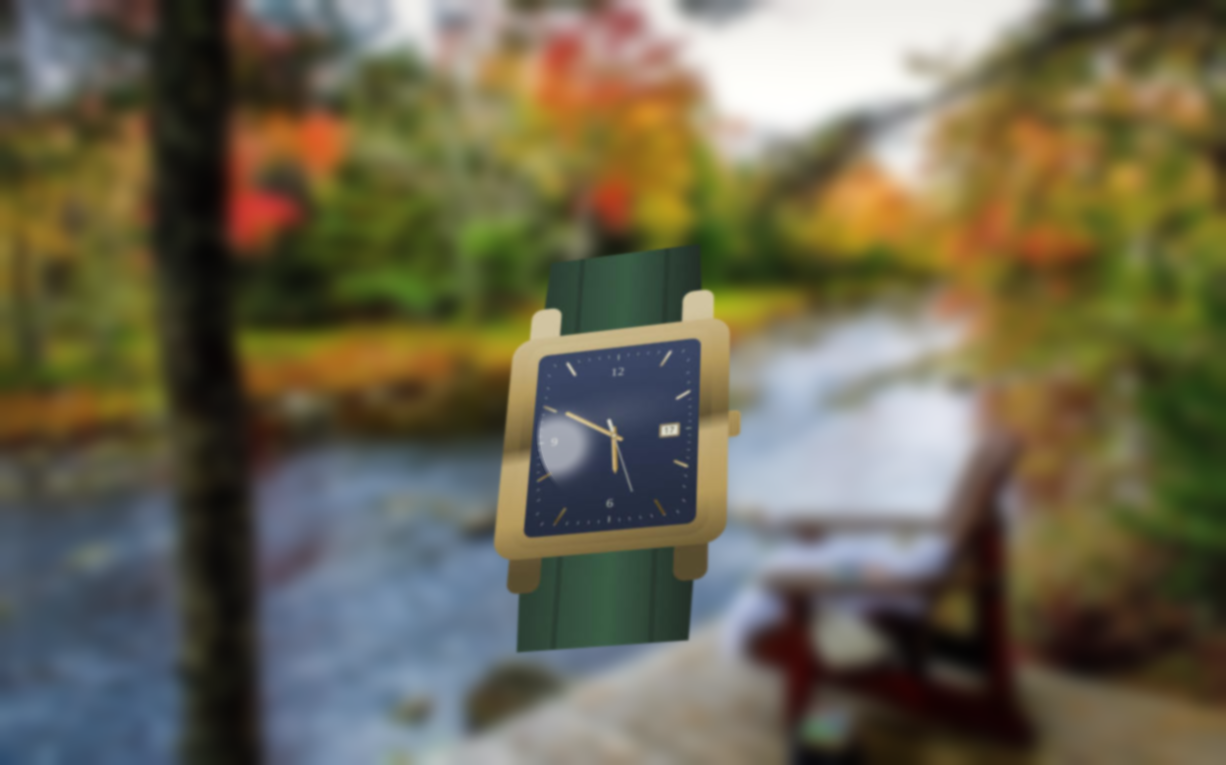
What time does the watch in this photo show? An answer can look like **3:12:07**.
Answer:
**5:50:27**
